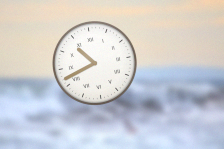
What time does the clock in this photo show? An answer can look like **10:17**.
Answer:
**10:42**
